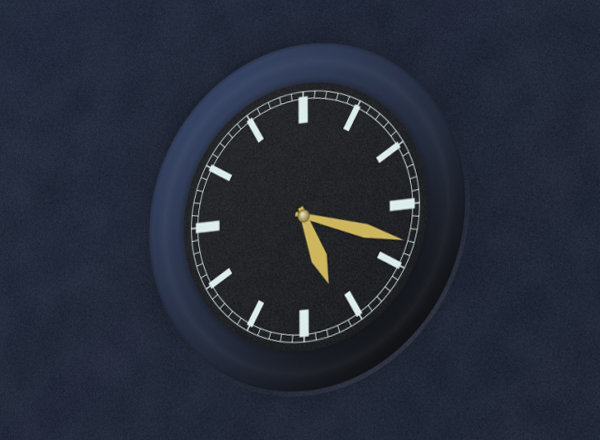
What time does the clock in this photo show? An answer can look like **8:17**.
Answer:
**5:18**
